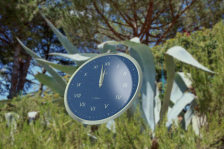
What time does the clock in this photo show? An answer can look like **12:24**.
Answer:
**11:58**
